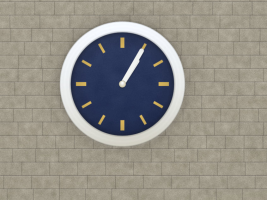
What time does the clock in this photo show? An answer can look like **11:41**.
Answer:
**1:05**
